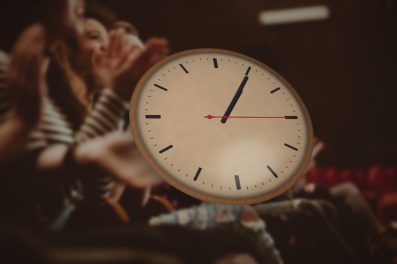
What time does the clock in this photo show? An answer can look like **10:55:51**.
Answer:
**1:05:15**
